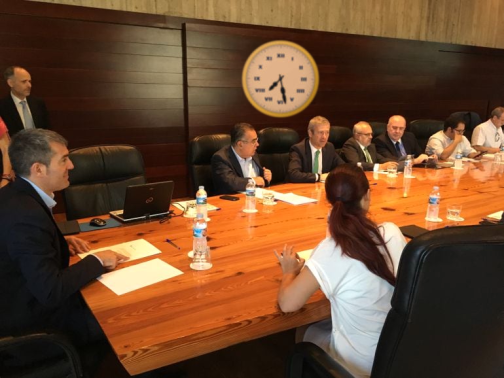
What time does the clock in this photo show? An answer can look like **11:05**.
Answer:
**7:28**
